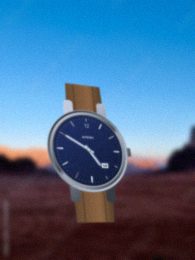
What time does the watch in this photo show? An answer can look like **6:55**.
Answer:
**4:50**
